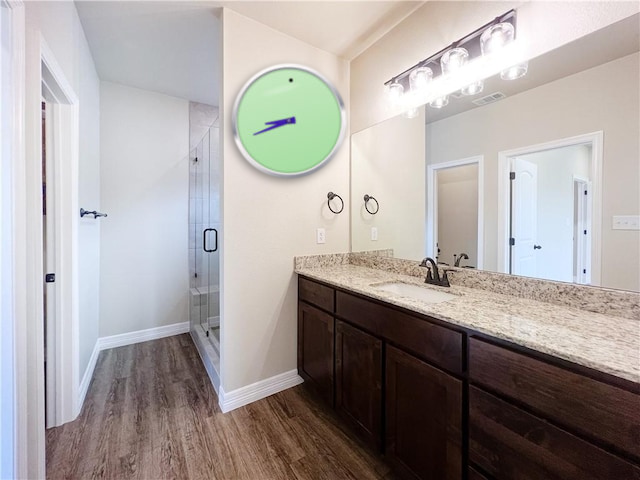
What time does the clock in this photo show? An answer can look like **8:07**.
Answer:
**8:41**
